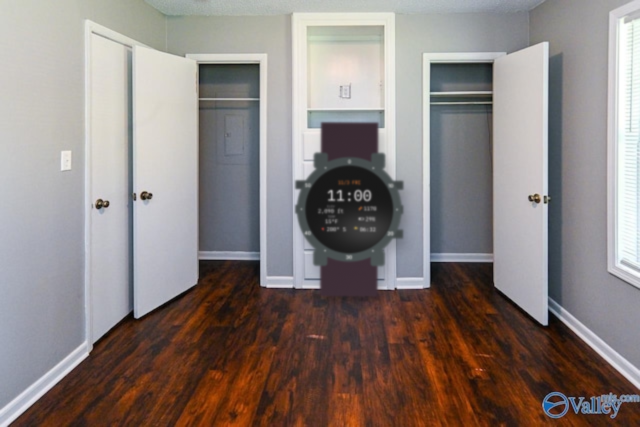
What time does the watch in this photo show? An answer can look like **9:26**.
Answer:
**11:00**
